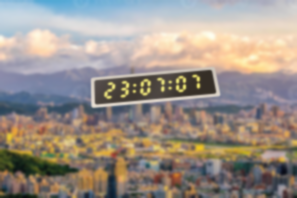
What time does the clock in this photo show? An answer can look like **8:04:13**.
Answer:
**23:07:07**
